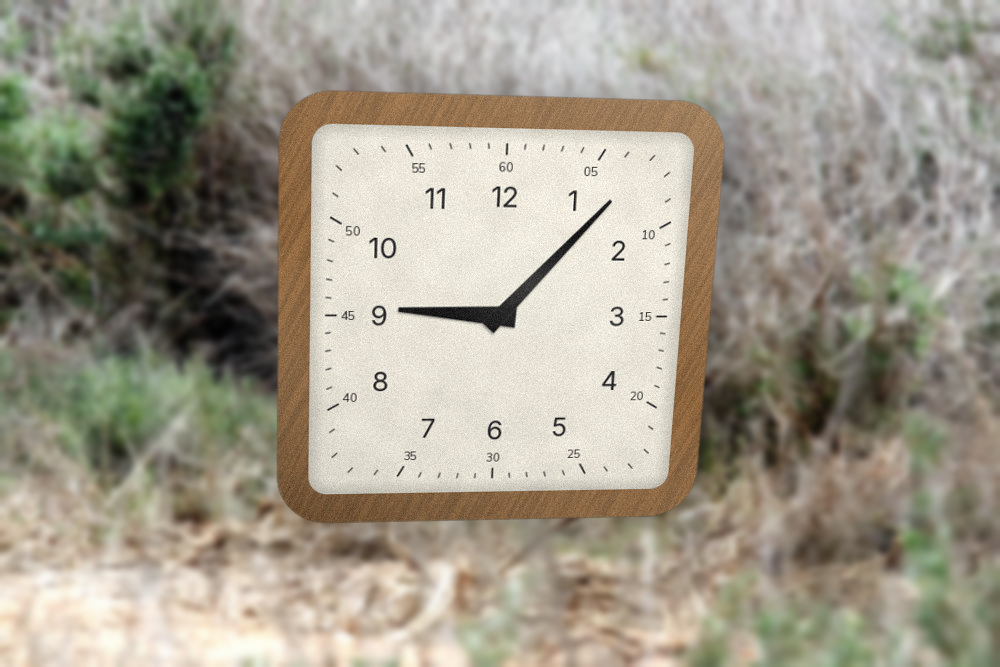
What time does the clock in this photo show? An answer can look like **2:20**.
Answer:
**9:07**
